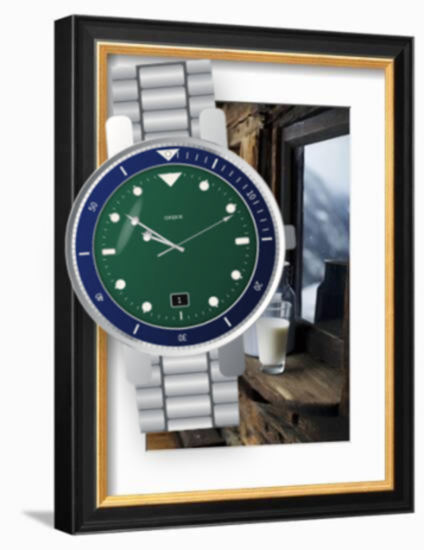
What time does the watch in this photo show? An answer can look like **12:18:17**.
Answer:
**9:51:11**
